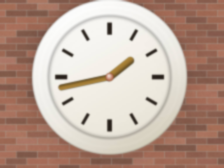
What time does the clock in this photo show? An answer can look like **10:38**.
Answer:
**1:43**
